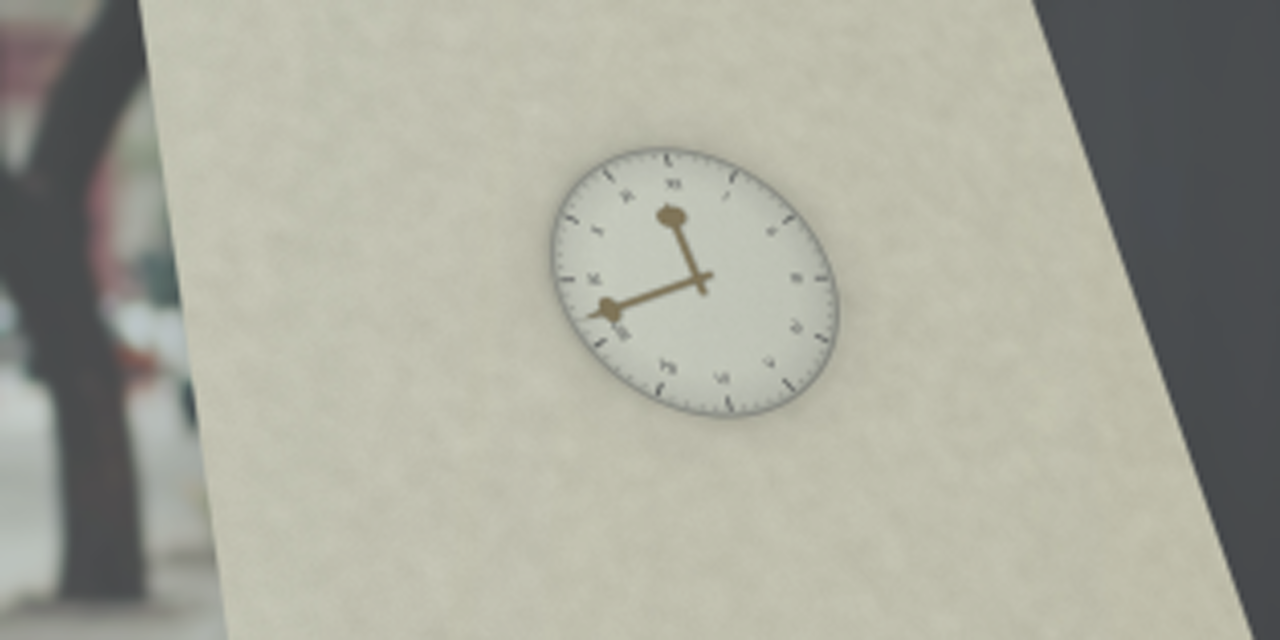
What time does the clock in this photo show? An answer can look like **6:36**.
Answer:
**11:42**
